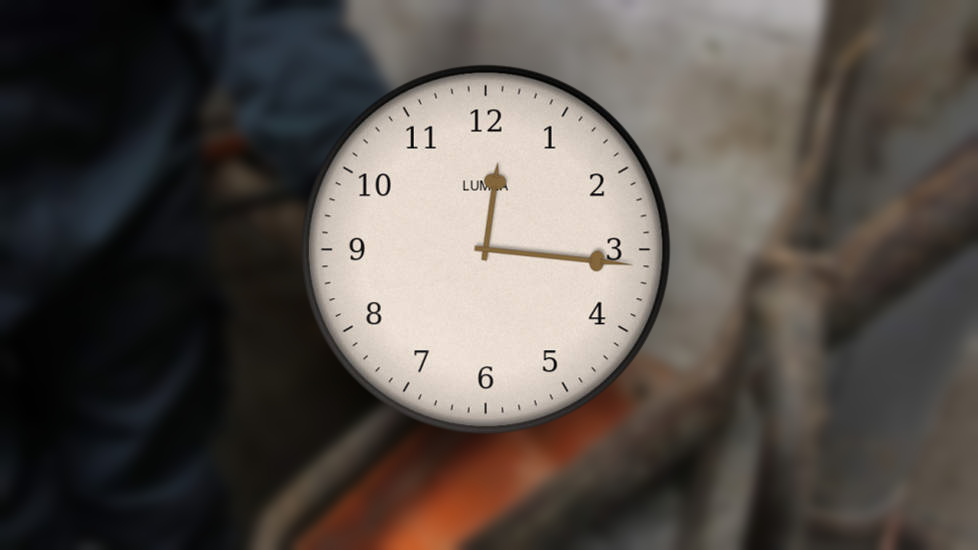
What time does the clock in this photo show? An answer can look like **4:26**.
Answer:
**12:16**
